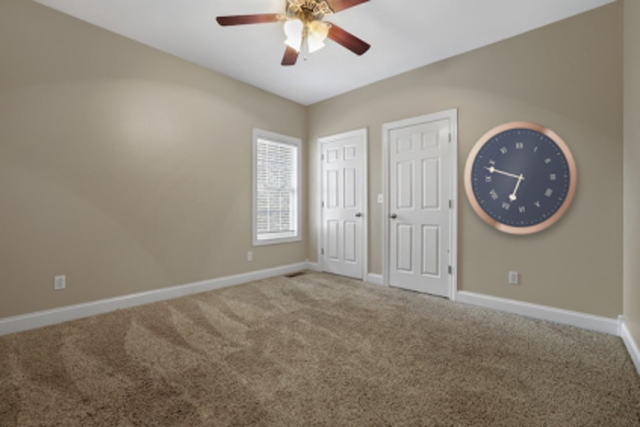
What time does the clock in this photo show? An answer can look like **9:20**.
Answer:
**6:48**
